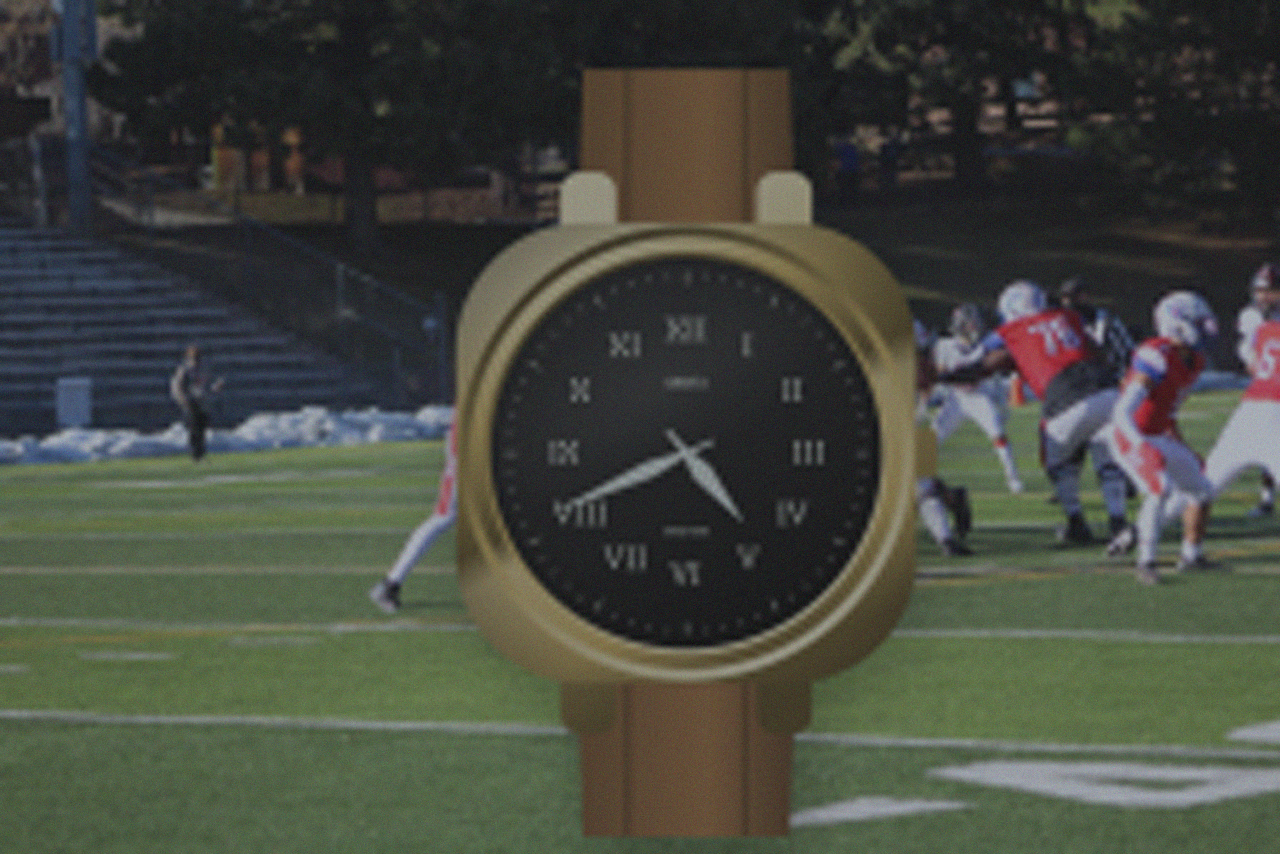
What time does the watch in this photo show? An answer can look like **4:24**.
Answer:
**4:41**
